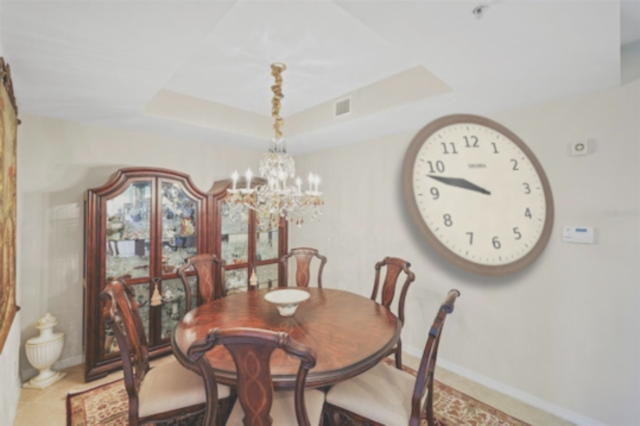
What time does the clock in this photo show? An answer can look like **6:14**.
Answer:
**9:48**
